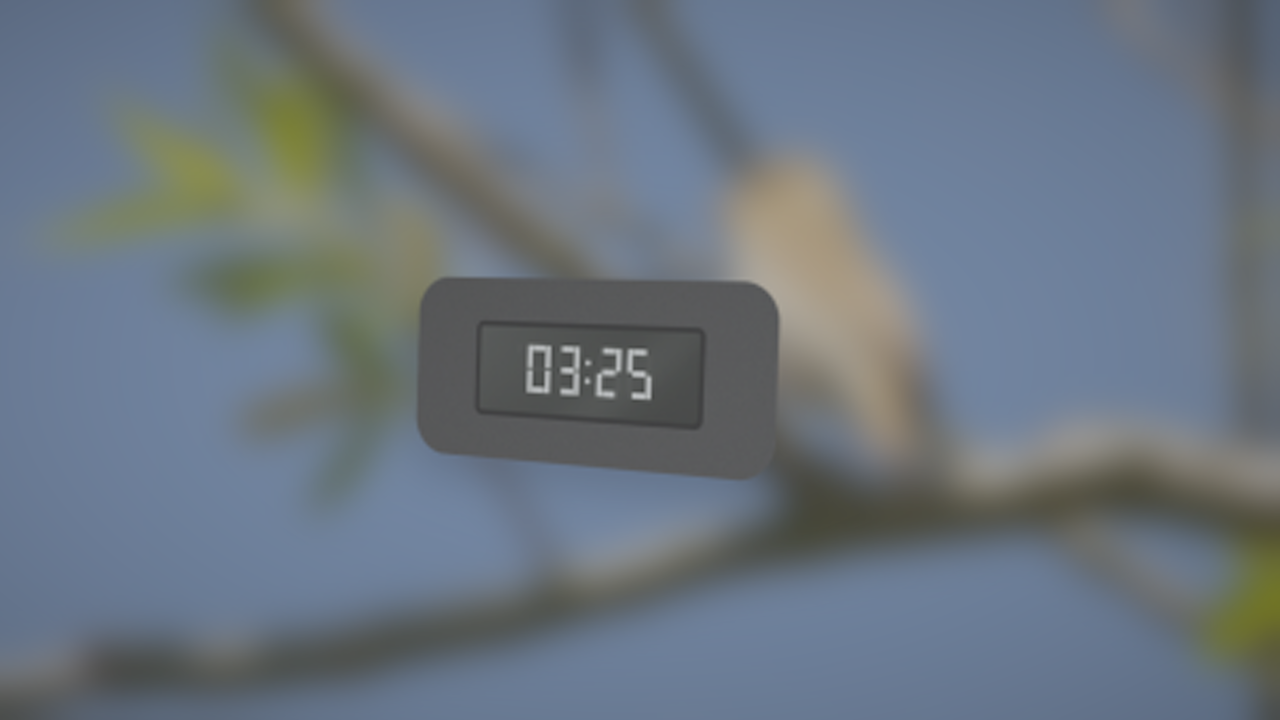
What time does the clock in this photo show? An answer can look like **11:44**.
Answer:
**3:25**
